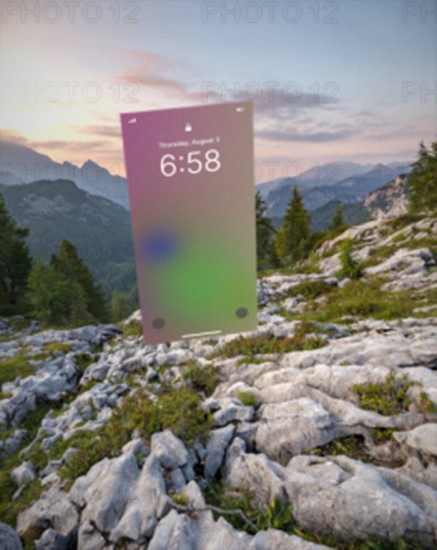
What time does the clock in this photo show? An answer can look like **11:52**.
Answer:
**6:58**
